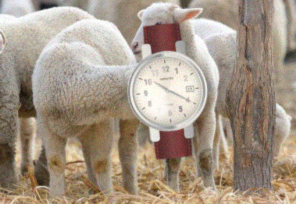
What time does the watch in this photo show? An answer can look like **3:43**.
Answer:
**10:20**
